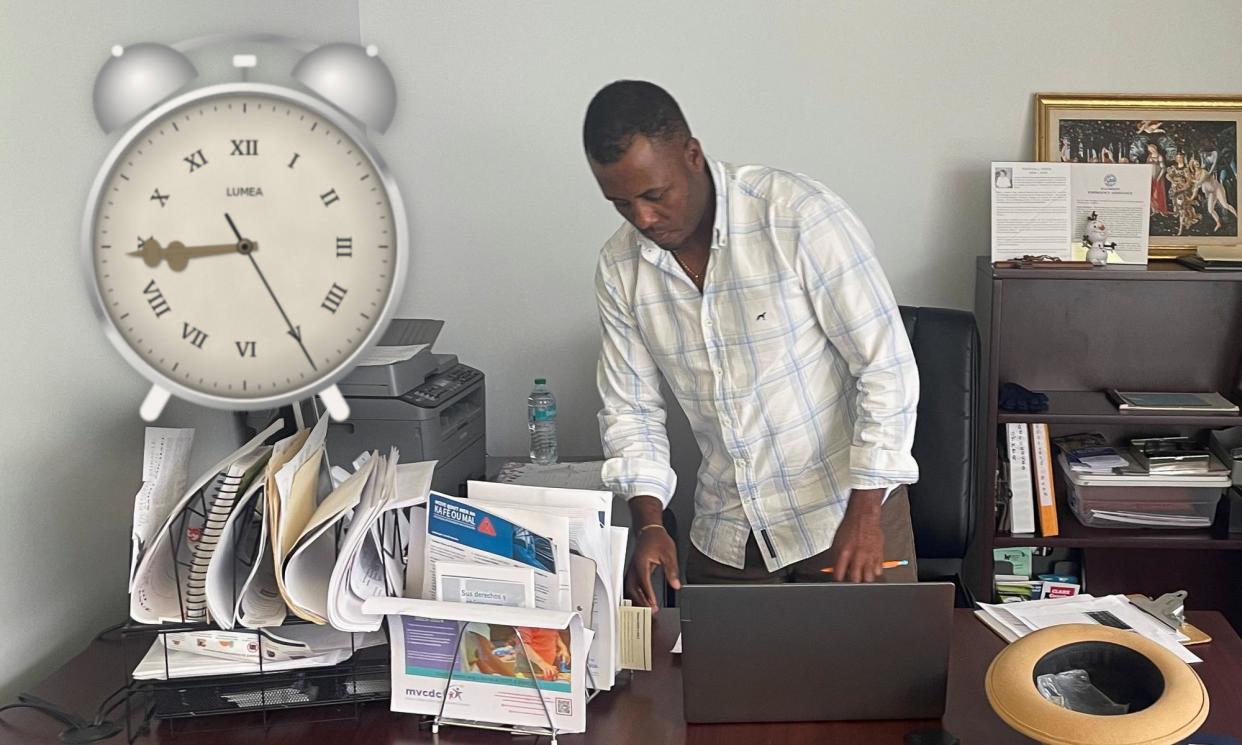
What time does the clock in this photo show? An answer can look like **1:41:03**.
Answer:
**8:44:25**
